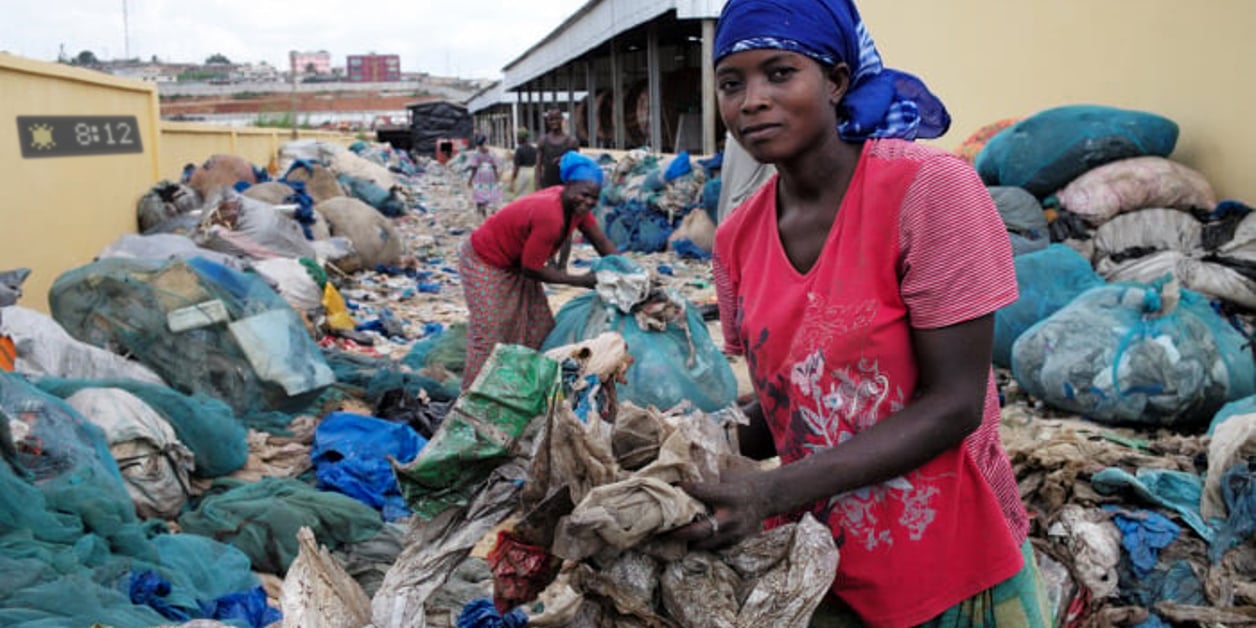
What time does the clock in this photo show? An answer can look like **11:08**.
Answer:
**8:12**
